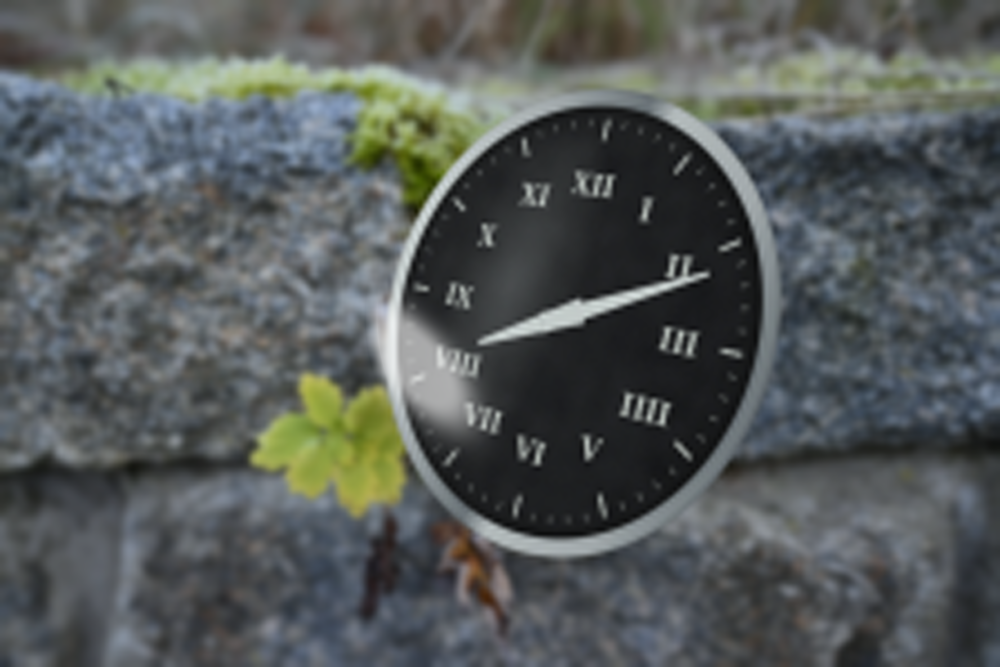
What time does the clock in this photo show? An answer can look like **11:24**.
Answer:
**8:11**
